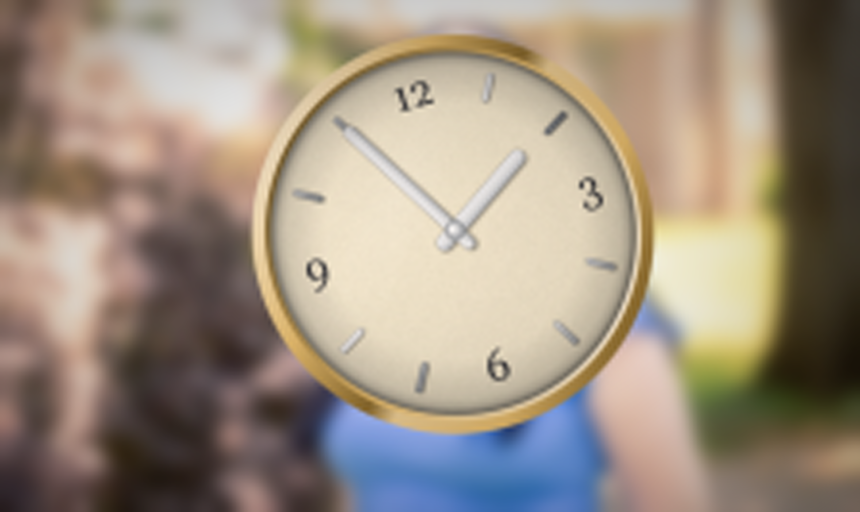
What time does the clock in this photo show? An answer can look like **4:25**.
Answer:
**1:55**
